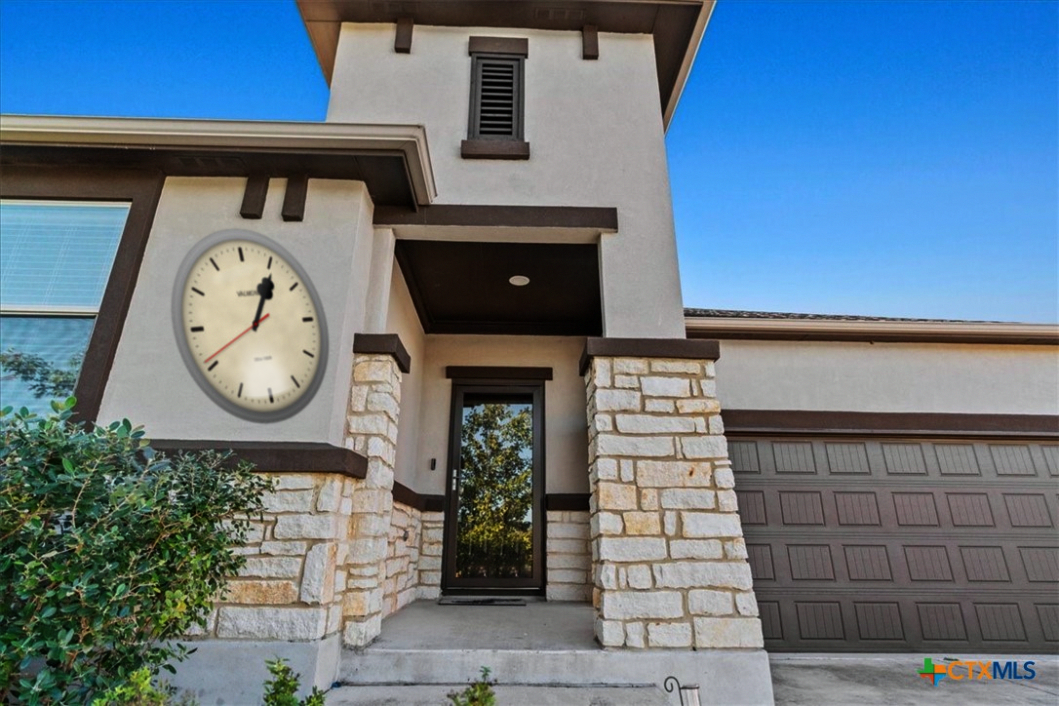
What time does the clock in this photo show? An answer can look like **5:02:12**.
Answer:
**1:05:41**
